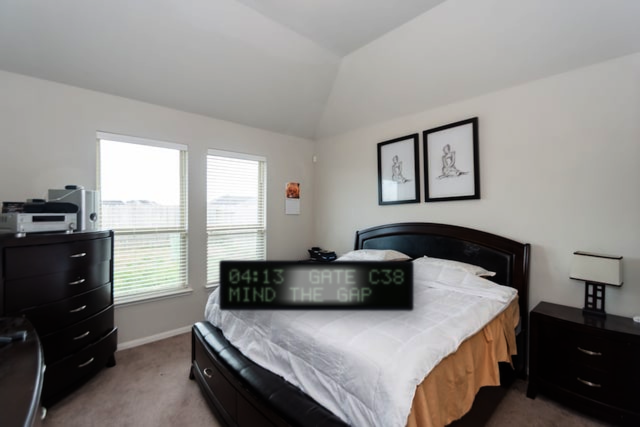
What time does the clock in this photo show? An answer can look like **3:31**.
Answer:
**4:13**
